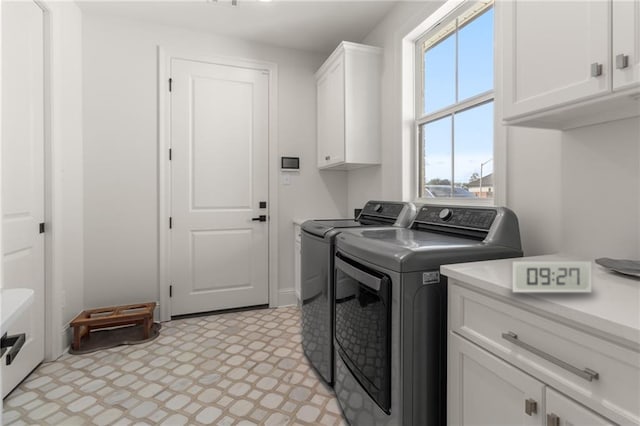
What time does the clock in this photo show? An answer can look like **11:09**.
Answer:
**9:27**
